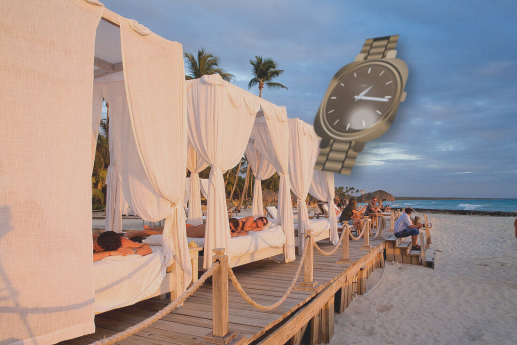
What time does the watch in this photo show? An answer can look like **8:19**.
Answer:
**1:16**
